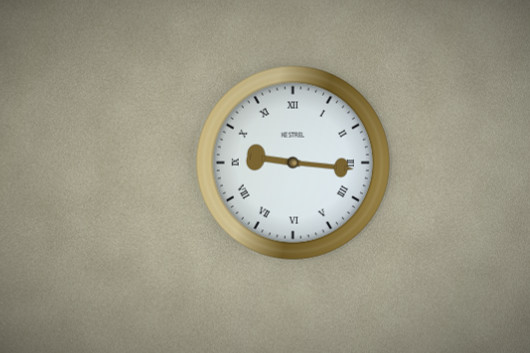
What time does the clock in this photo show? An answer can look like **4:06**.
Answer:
**9:16**
